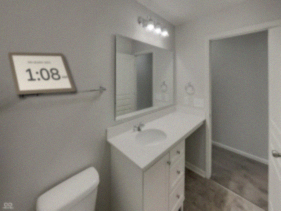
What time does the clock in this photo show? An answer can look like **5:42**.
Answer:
**1:08**
